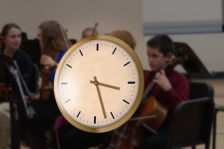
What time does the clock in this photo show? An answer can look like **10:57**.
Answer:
**3:27**
